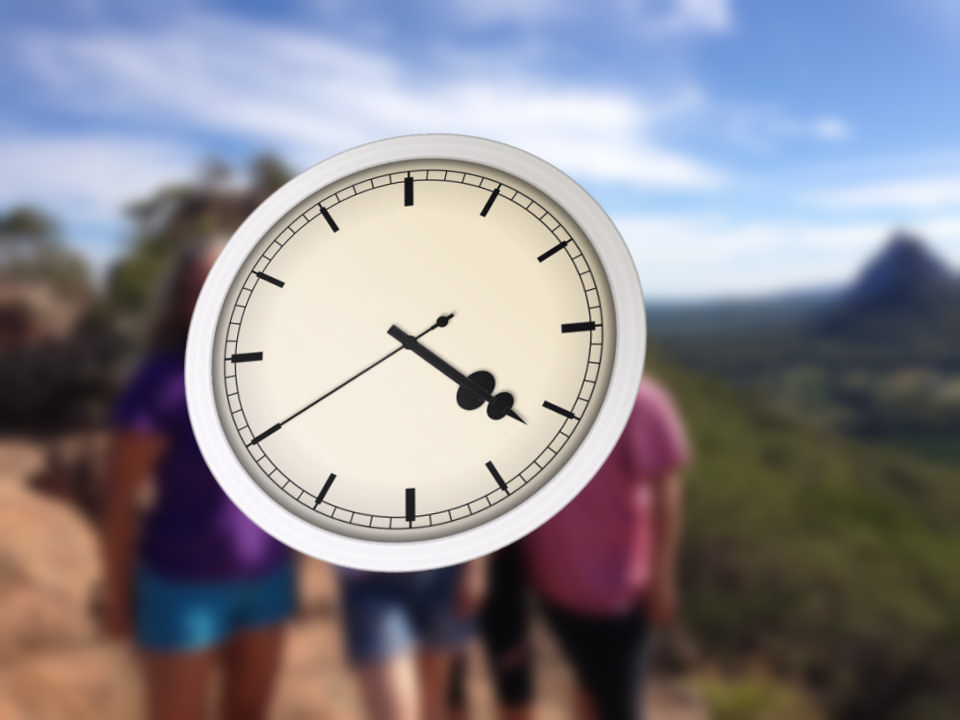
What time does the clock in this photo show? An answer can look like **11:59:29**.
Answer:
**4:21:40**
